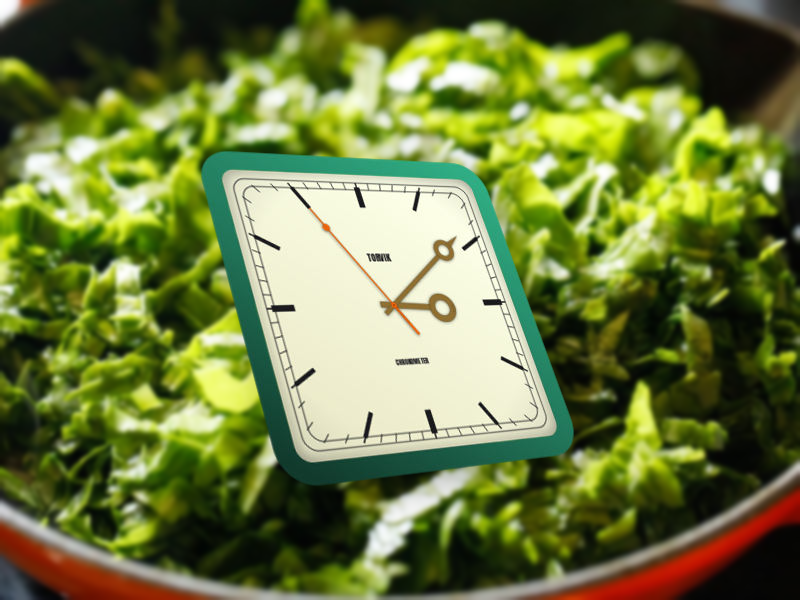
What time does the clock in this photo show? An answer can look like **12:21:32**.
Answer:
**3:08:55**
